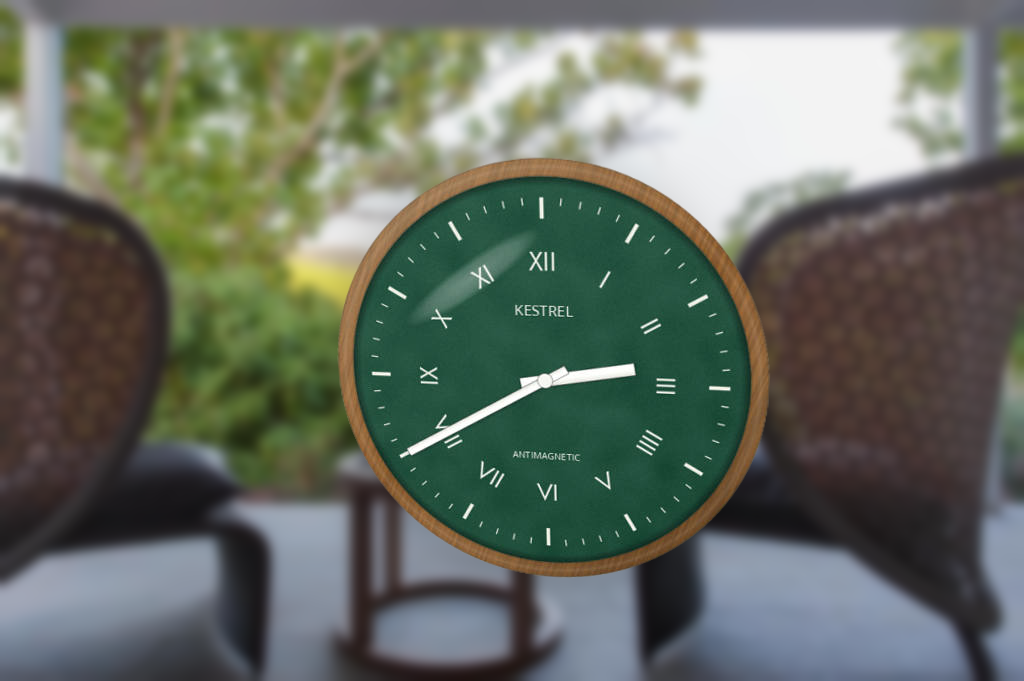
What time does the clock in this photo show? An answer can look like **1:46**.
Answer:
**2:40**
